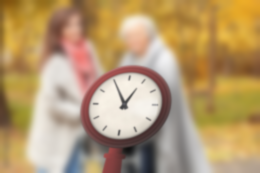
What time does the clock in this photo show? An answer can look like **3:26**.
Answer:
**12:55**
